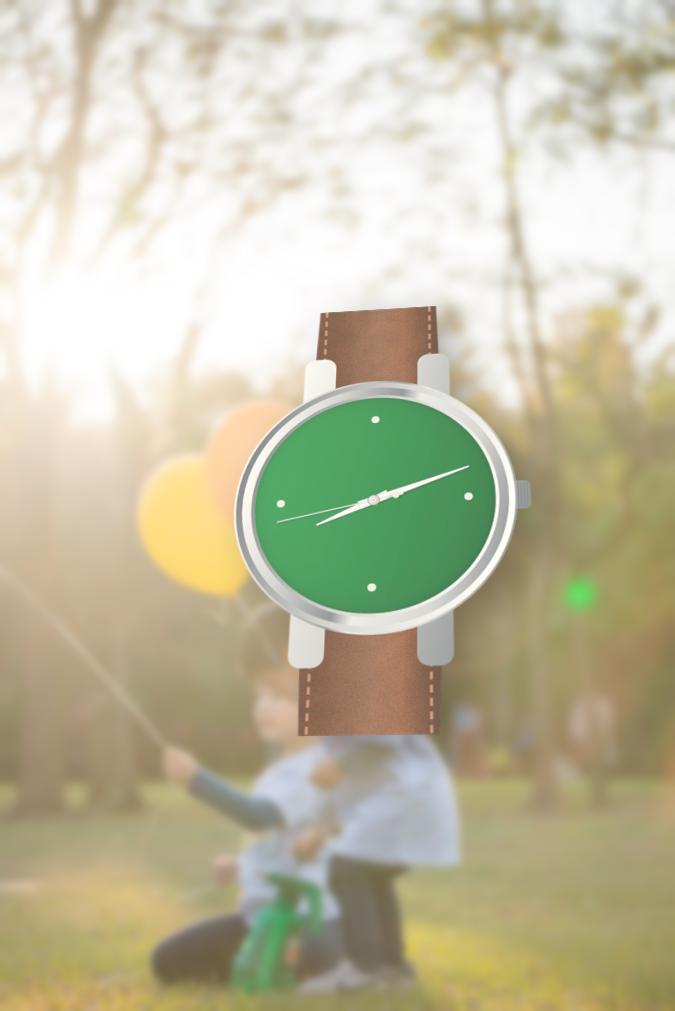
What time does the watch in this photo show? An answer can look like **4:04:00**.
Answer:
**8:11:43**
